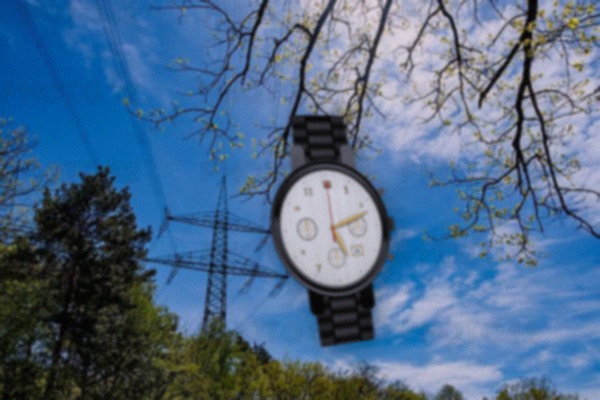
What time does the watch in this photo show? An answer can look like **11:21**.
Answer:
**5:12**
